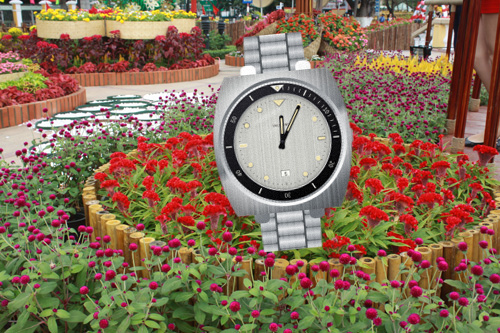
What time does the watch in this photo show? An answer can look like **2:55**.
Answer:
**12:05**
